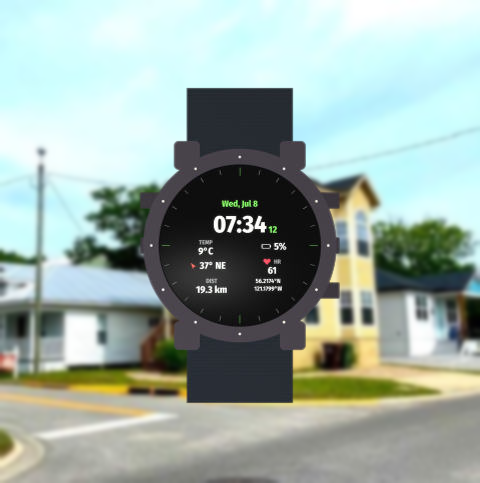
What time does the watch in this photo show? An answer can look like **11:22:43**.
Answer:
**7:34:12**
